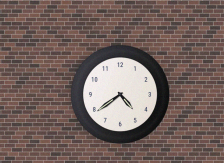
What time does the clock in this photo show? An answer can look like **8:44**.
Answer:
**4:39**
